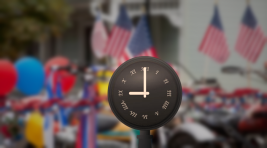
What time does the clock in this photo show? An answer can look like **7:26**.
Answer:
**9:00**
